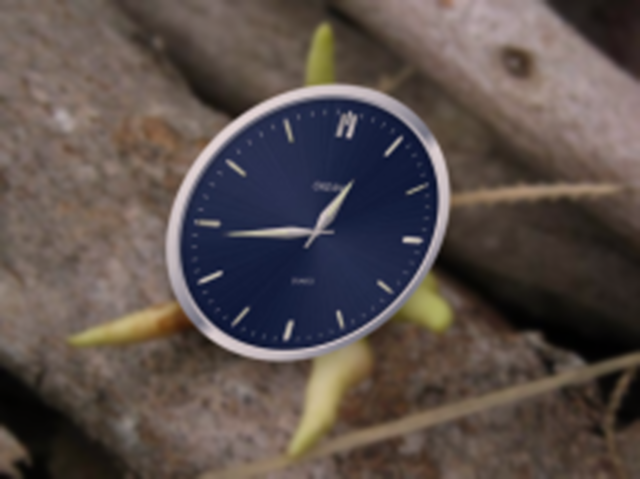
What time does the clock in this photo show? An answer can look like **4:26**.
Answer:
**12:44**
